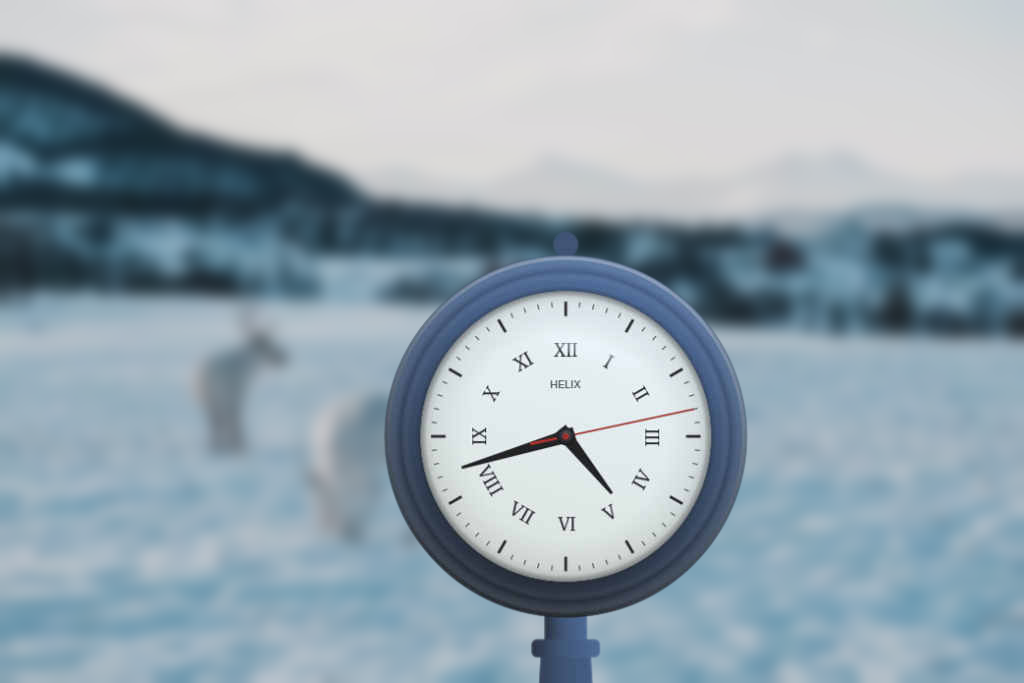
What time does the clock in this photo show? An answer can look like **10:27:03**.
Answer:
**4:42:13**
